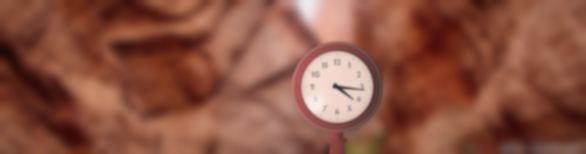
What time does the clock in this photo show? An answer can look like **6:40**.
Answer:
**4:16**
